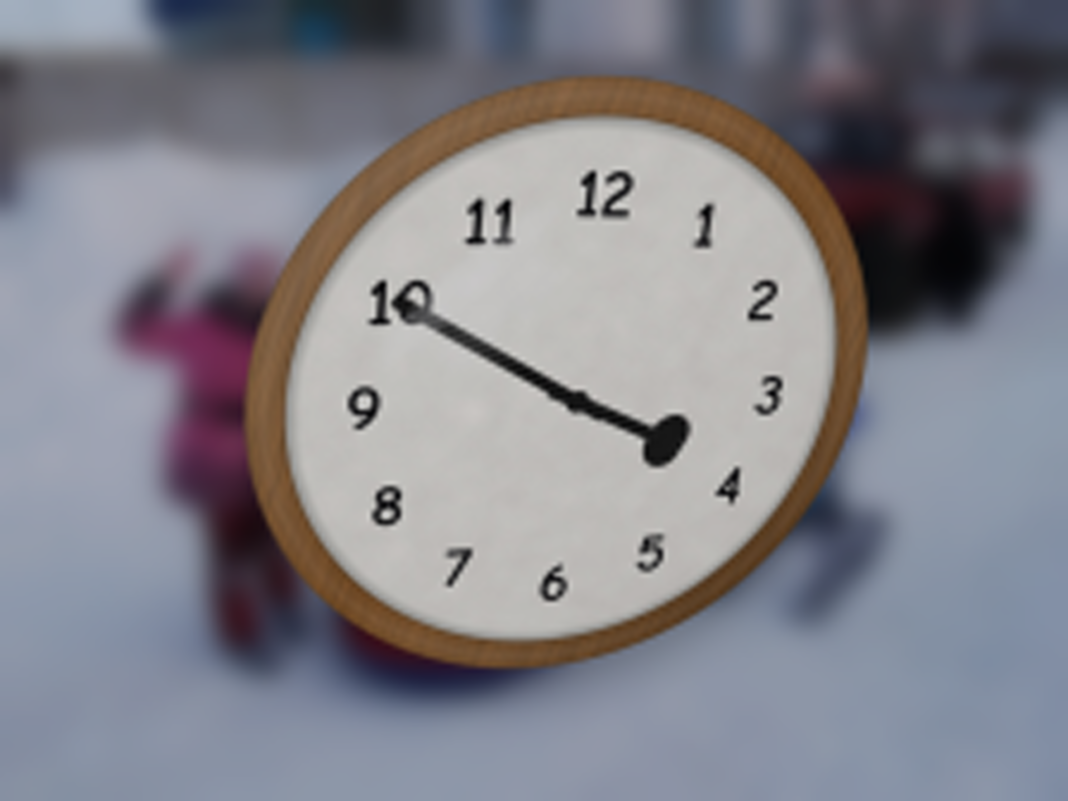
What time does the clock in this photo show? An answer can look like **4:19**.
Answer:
**3:50**
